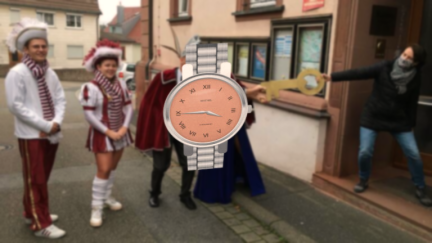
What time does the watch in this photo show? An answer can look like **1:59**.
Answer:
**3:45**
